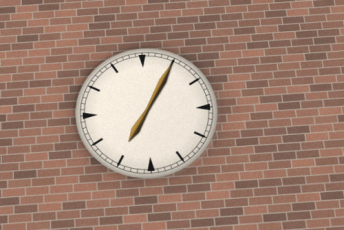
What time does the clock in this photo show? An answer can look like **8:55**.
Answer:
**7:05**
